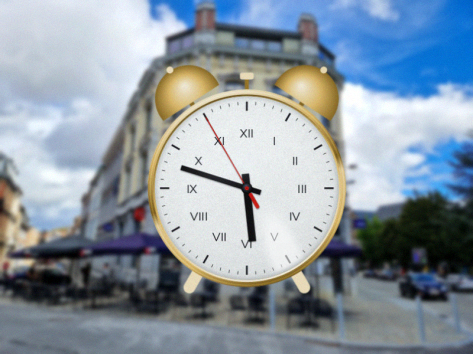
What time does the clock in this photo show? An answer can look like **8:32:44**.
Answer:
**5:47:55**
